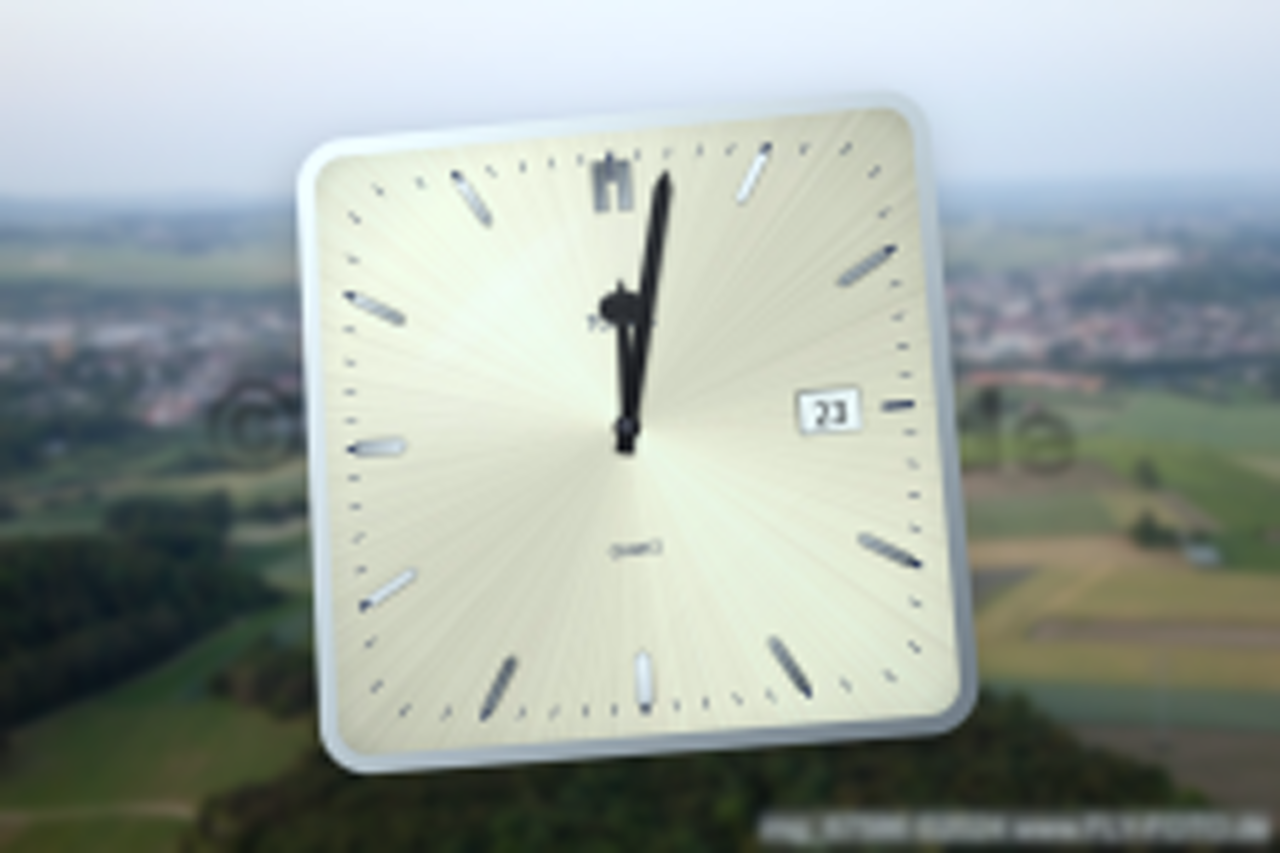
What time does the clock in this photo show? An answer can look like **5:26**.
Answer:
**12:02**
